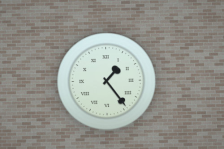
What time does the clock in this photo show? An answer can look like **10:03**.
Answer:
**1:24**
